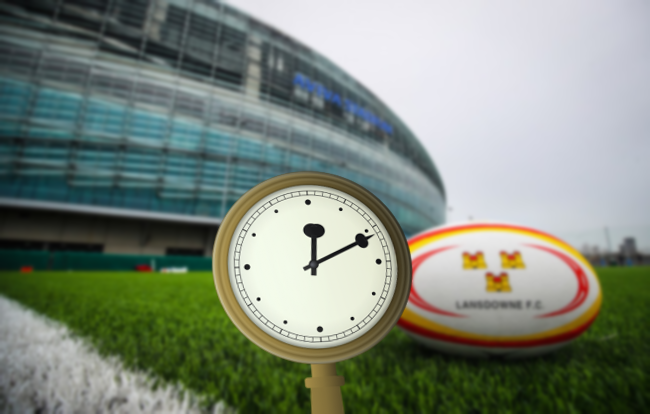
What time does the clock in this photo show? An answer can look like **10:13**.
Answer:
**12:11**
